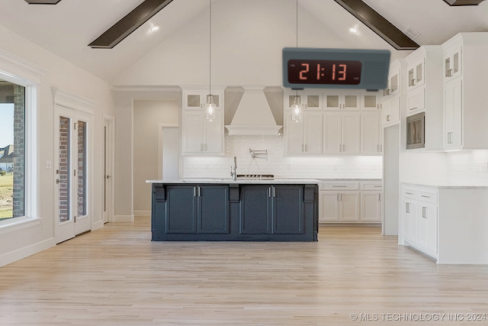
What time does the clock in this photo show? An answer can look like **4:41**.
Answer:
**21:13**
